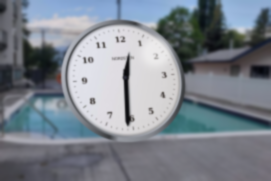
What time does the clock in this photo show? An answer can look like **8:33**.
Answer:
**12:31**
